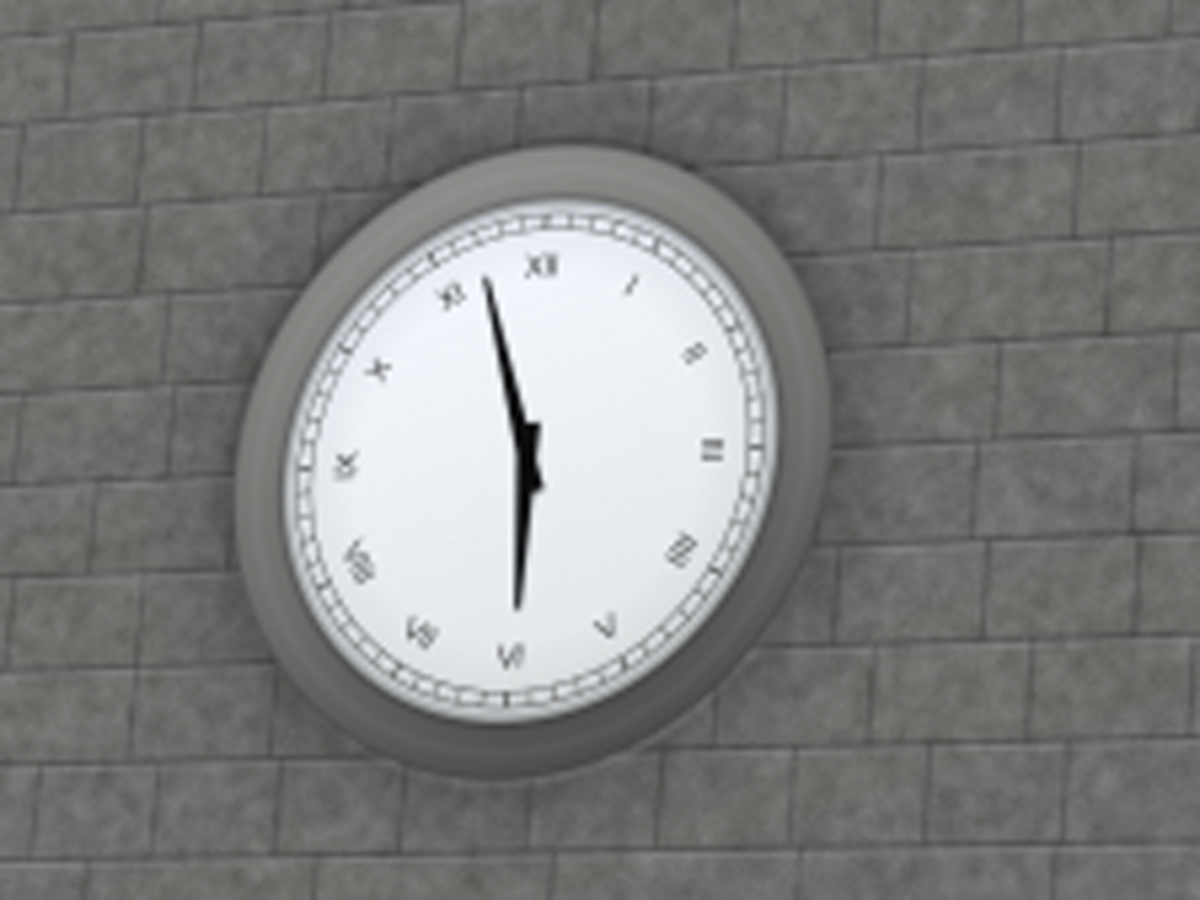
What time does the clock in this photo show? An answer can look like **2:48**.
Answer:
**5:57**
